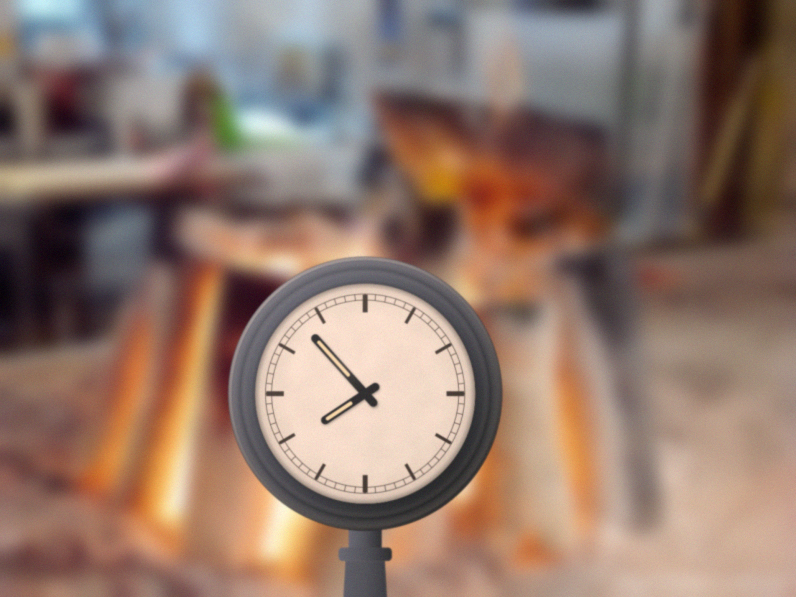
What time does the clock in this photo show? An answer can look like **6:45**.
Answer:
**7:53**
